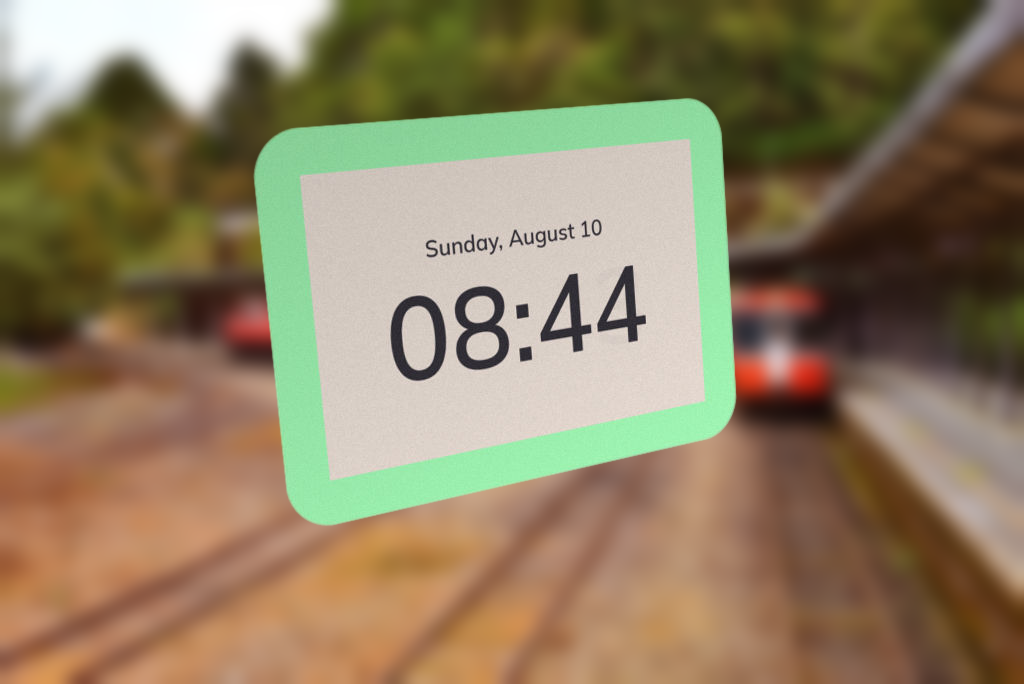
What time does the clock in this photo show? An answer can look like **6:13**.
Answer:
**8:44**
